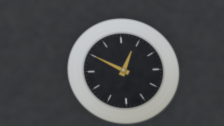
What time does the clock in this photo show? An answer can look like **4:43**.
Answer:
**12:50**
